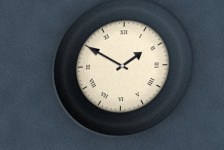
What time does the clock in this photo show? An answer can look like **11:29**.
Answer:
**1:50**
